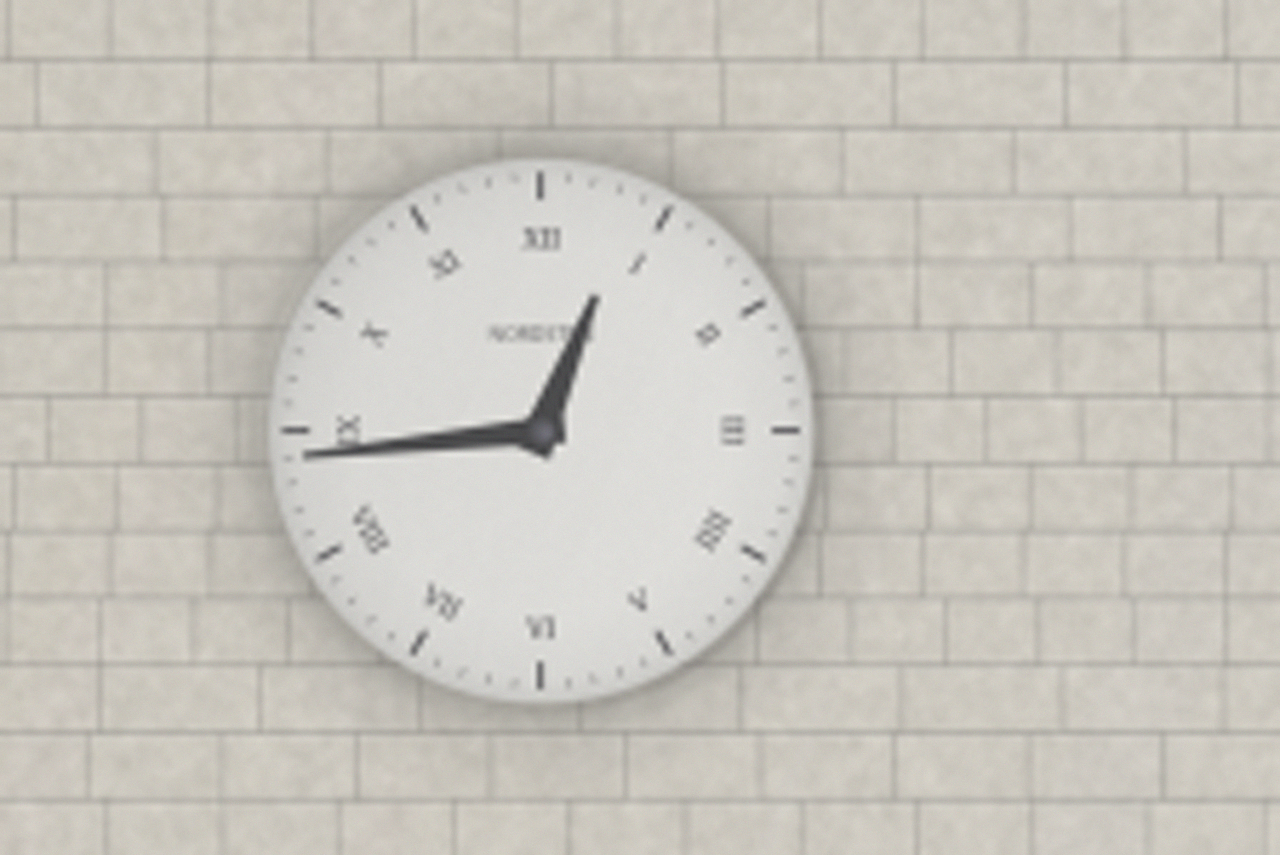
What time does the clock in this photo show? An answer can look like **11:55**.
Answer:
**12:44**
